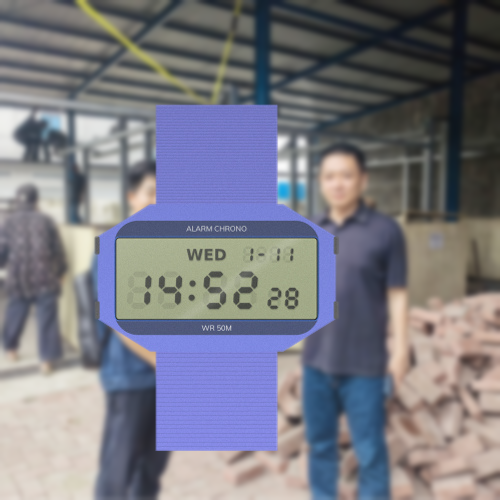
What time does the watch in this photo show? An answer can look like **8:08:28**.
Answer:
**14:52:28**
